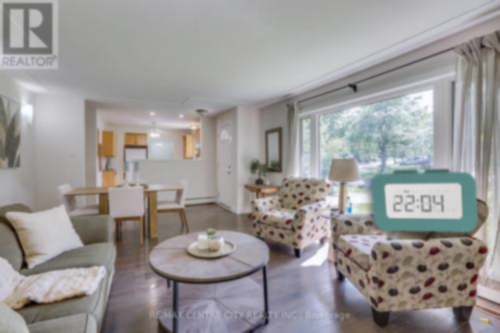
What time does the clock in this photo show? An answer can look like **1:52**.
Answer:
**22:04**
